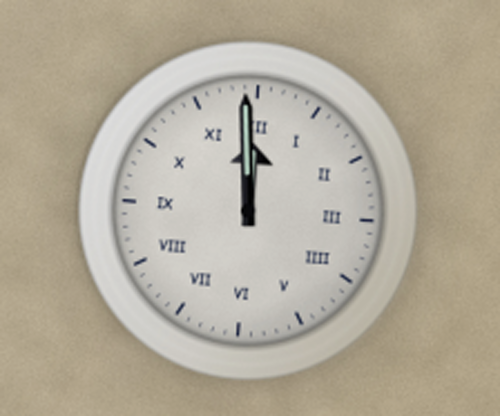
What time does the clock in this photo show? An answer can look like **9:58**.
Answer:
**11:59**
